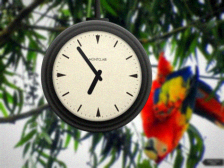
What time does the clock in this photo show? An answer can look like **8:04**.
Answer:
**6:54**
